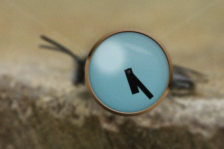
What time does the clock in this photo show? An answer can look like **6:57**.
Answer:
**5:23**
